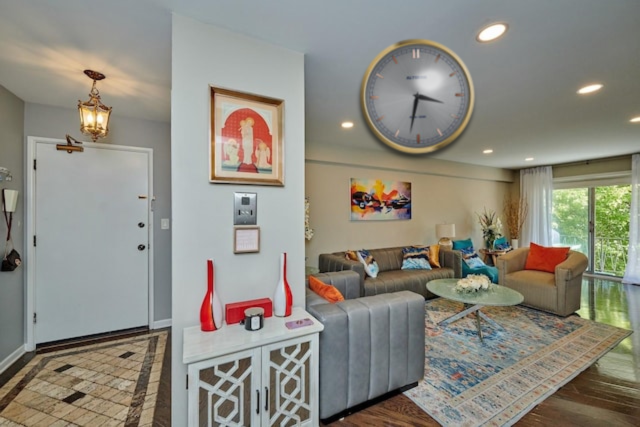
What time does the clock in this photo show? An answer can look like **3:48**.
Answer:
**3:32**
